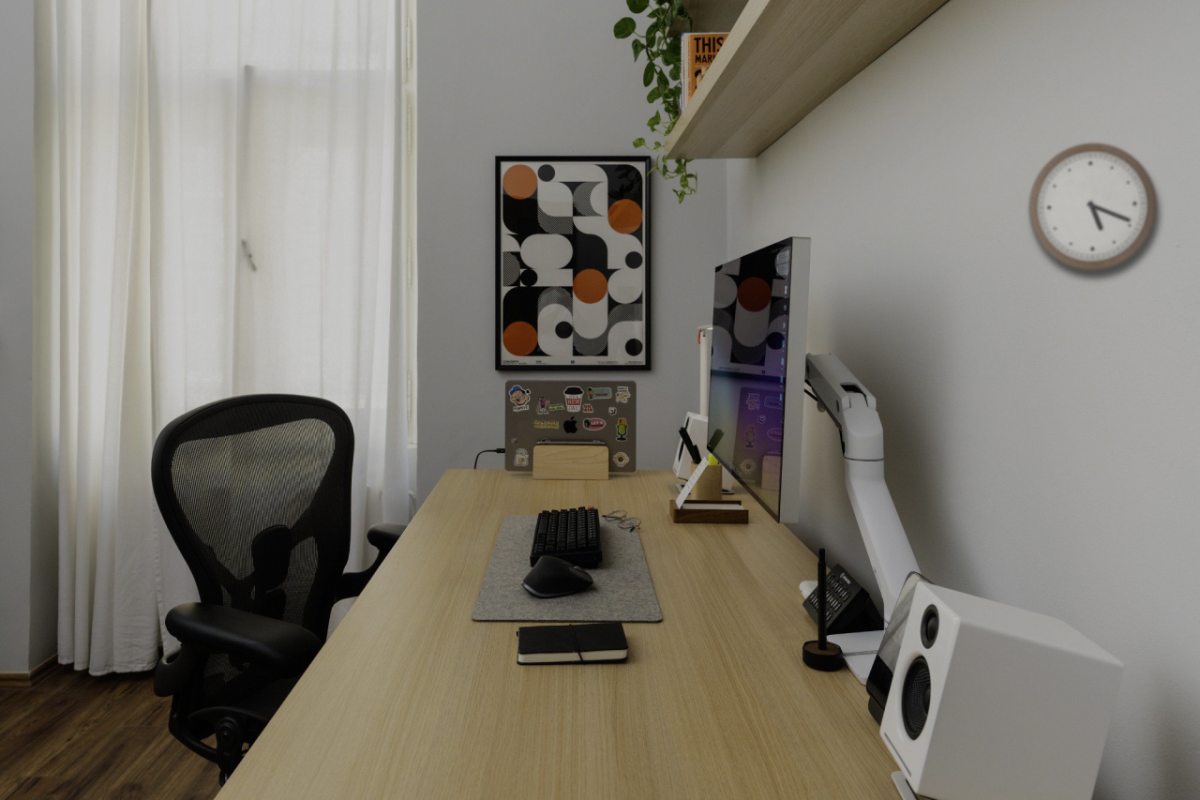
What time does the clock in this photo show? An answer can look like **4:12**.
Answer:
**5:19**
